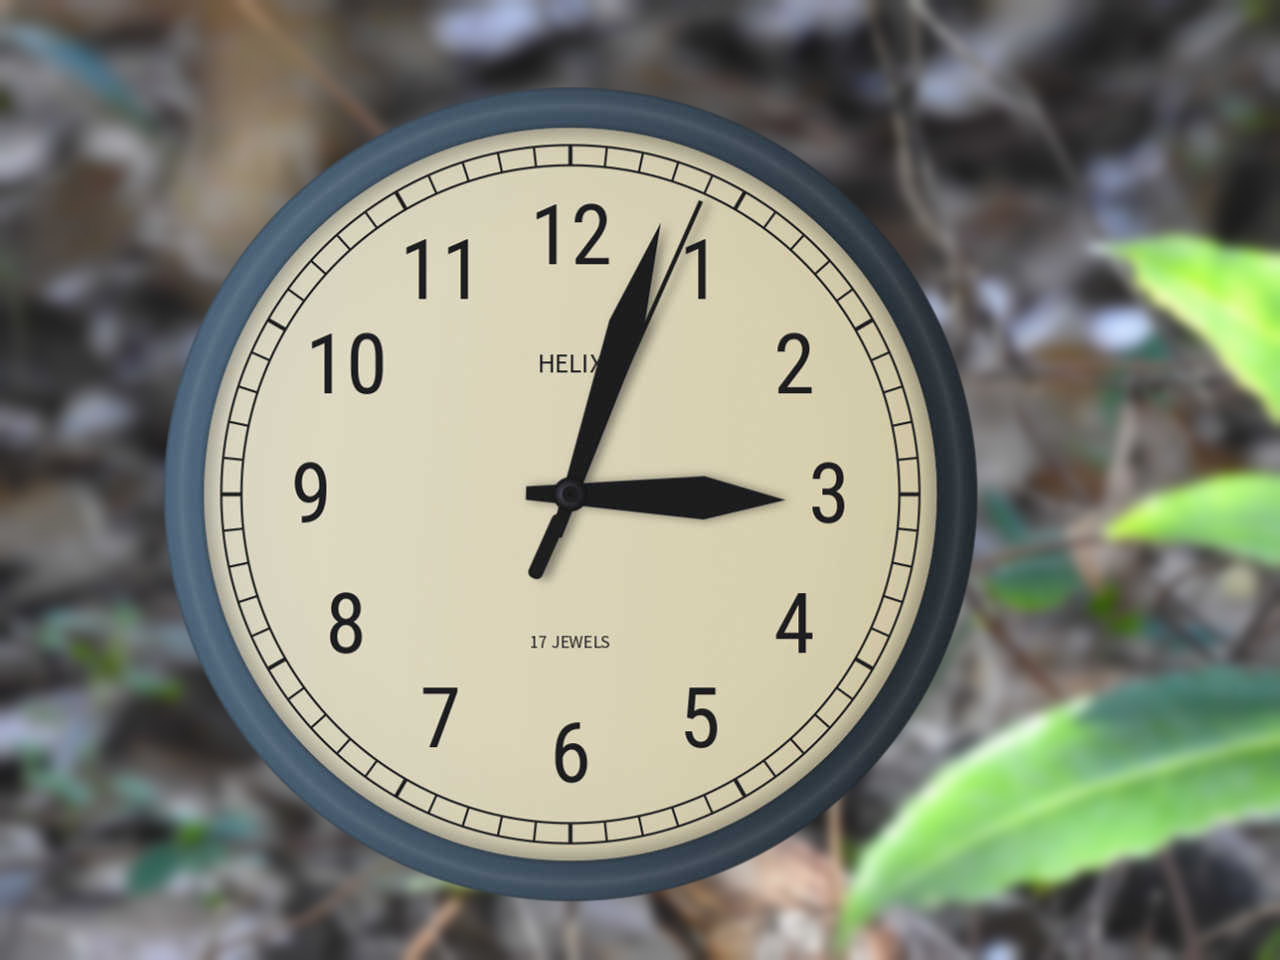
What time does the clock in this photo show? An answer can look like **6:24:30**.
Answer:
**3:03:04**
